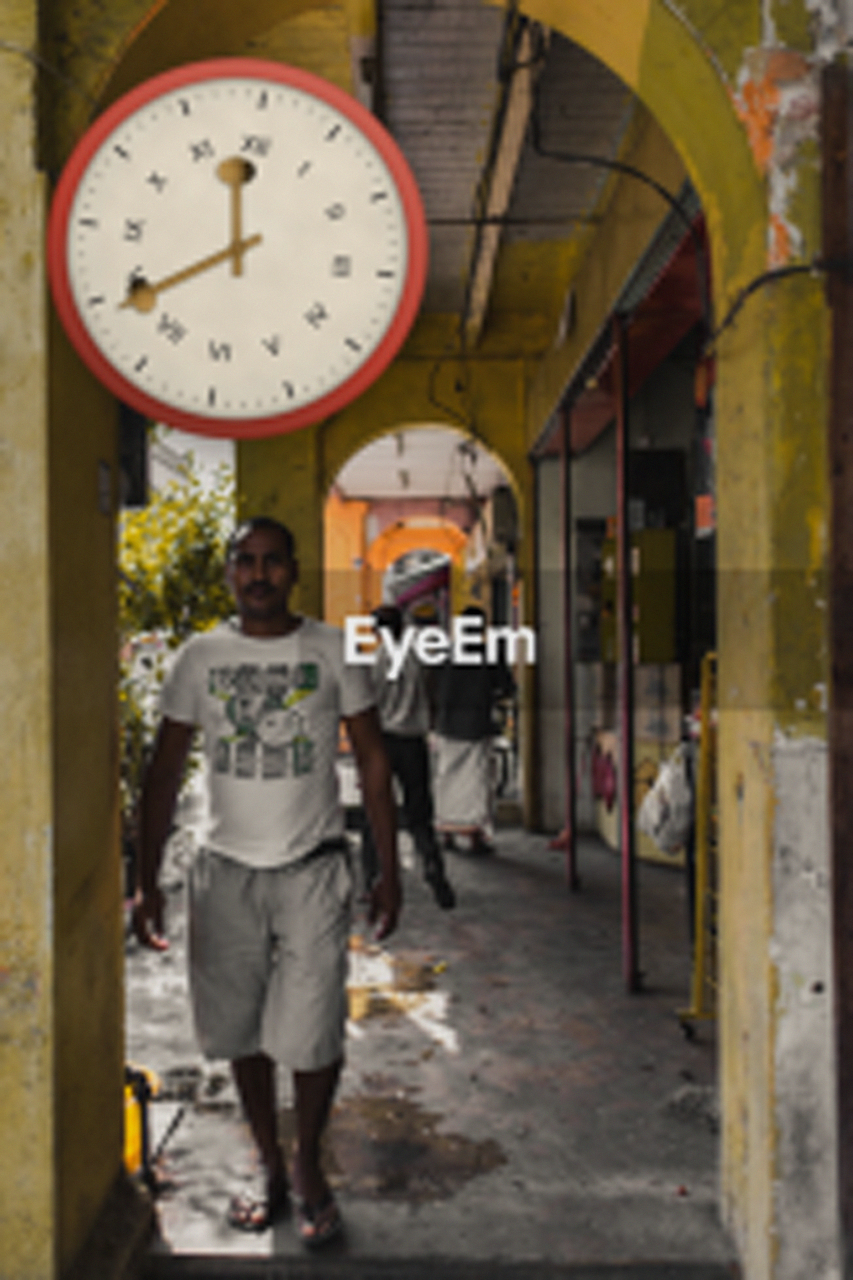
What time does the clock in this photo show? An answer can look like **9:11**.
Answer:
**11:39**
